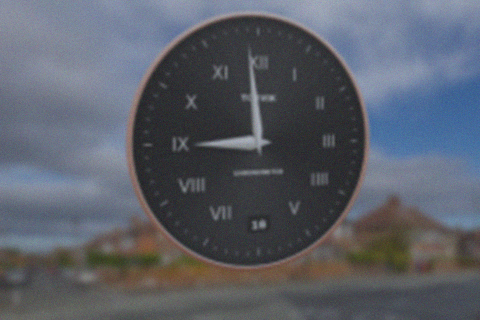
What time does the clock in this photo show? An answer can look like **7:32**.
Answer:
**8:59**
